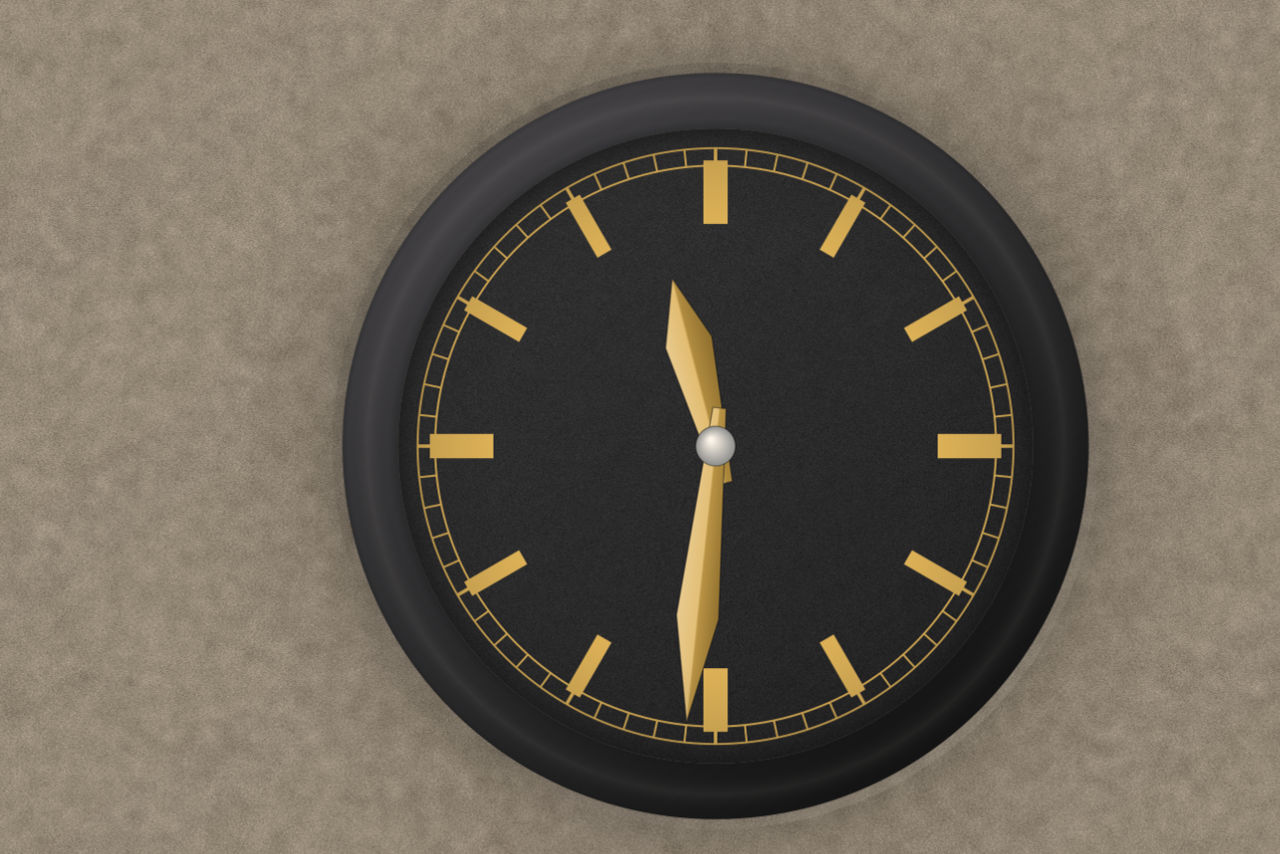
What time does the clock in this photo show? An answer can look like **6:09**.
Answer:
**11:31**
